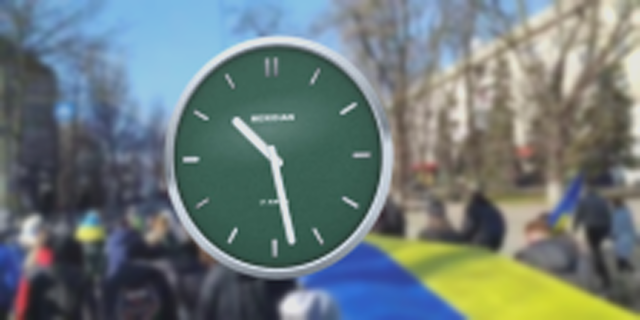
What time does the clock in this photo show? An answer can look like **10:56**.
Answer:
**10:28**
